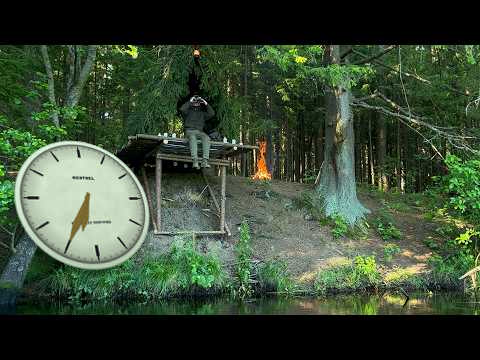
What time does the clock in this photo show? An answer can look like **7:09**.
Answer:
**6:35**
